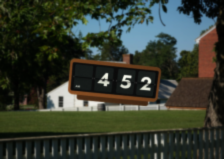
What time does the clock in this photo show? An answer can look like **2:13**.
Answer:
**4:52**
